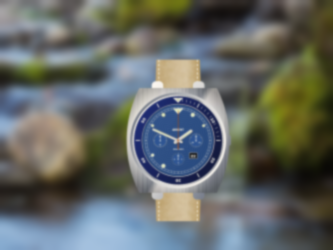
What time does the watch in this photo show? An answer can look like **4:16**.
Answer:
**1:49**
